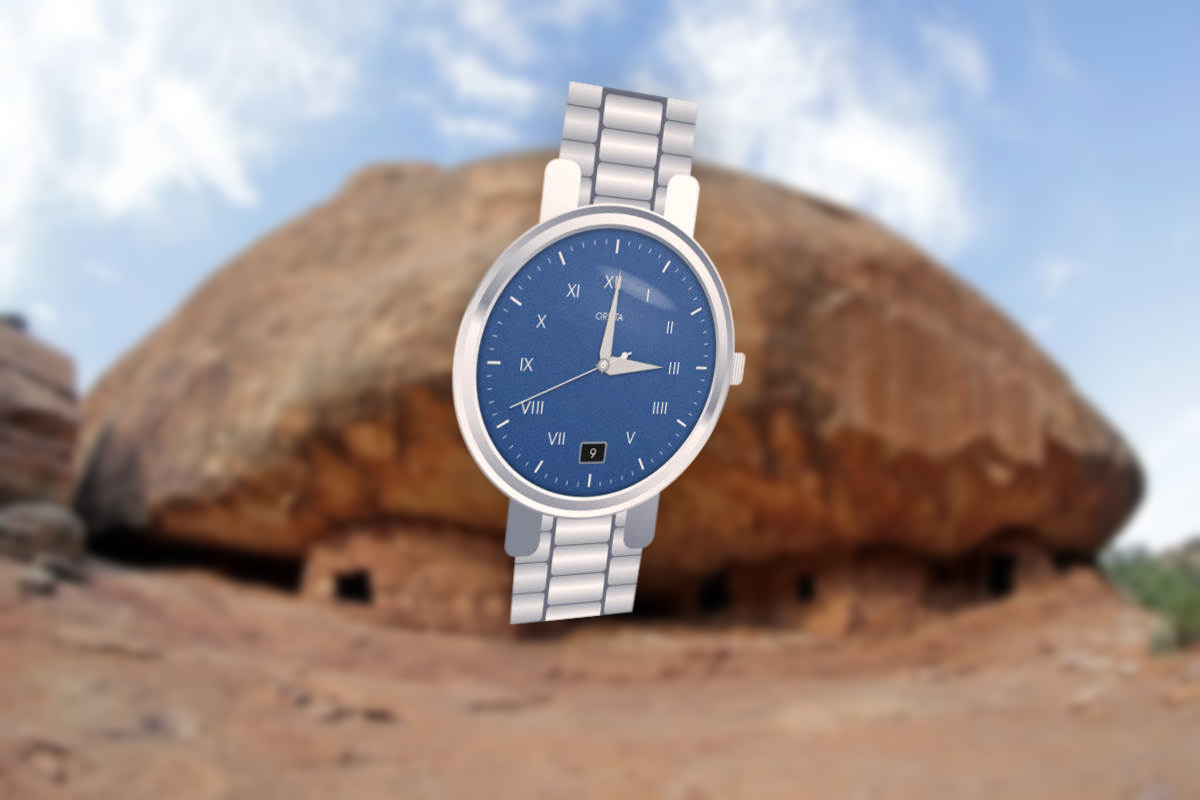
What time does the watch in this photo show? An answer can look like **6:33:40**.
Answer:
**3:00:41**
